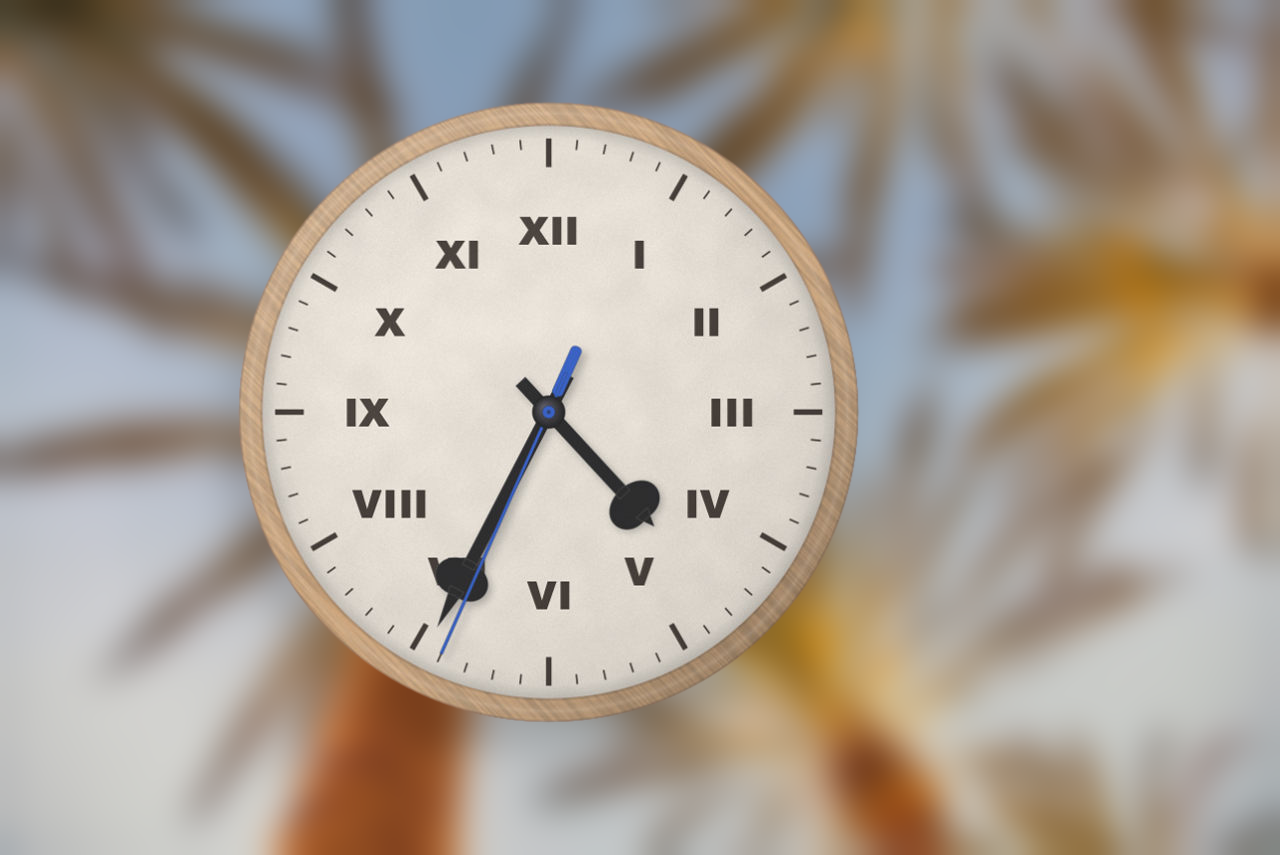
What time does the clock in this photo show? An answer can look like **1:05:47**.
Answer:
**4:34:34**
